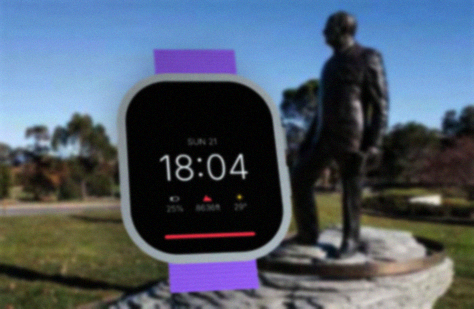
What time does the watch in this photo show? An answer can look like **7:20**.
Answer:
**18:04**
